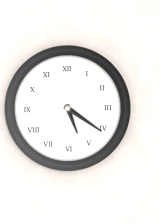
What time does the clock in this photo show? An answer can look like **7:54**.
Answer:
**5:21**
